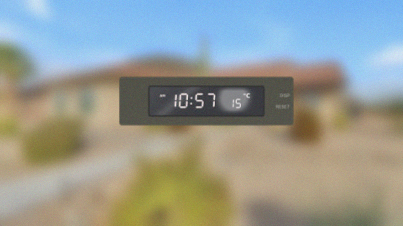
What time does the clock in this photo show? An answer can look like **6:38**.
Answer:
**10:57**
